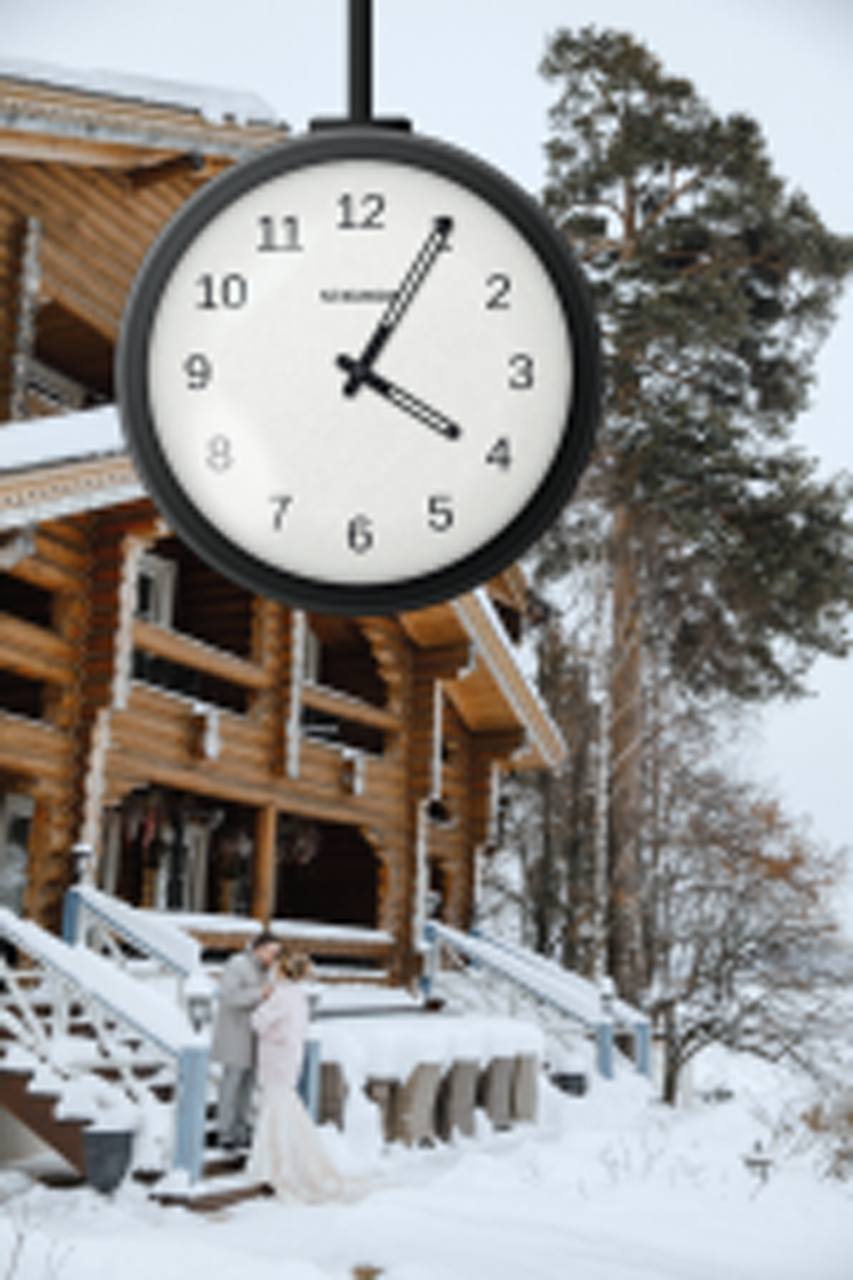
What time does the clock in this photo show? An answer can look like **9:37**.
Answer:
**4:05**
